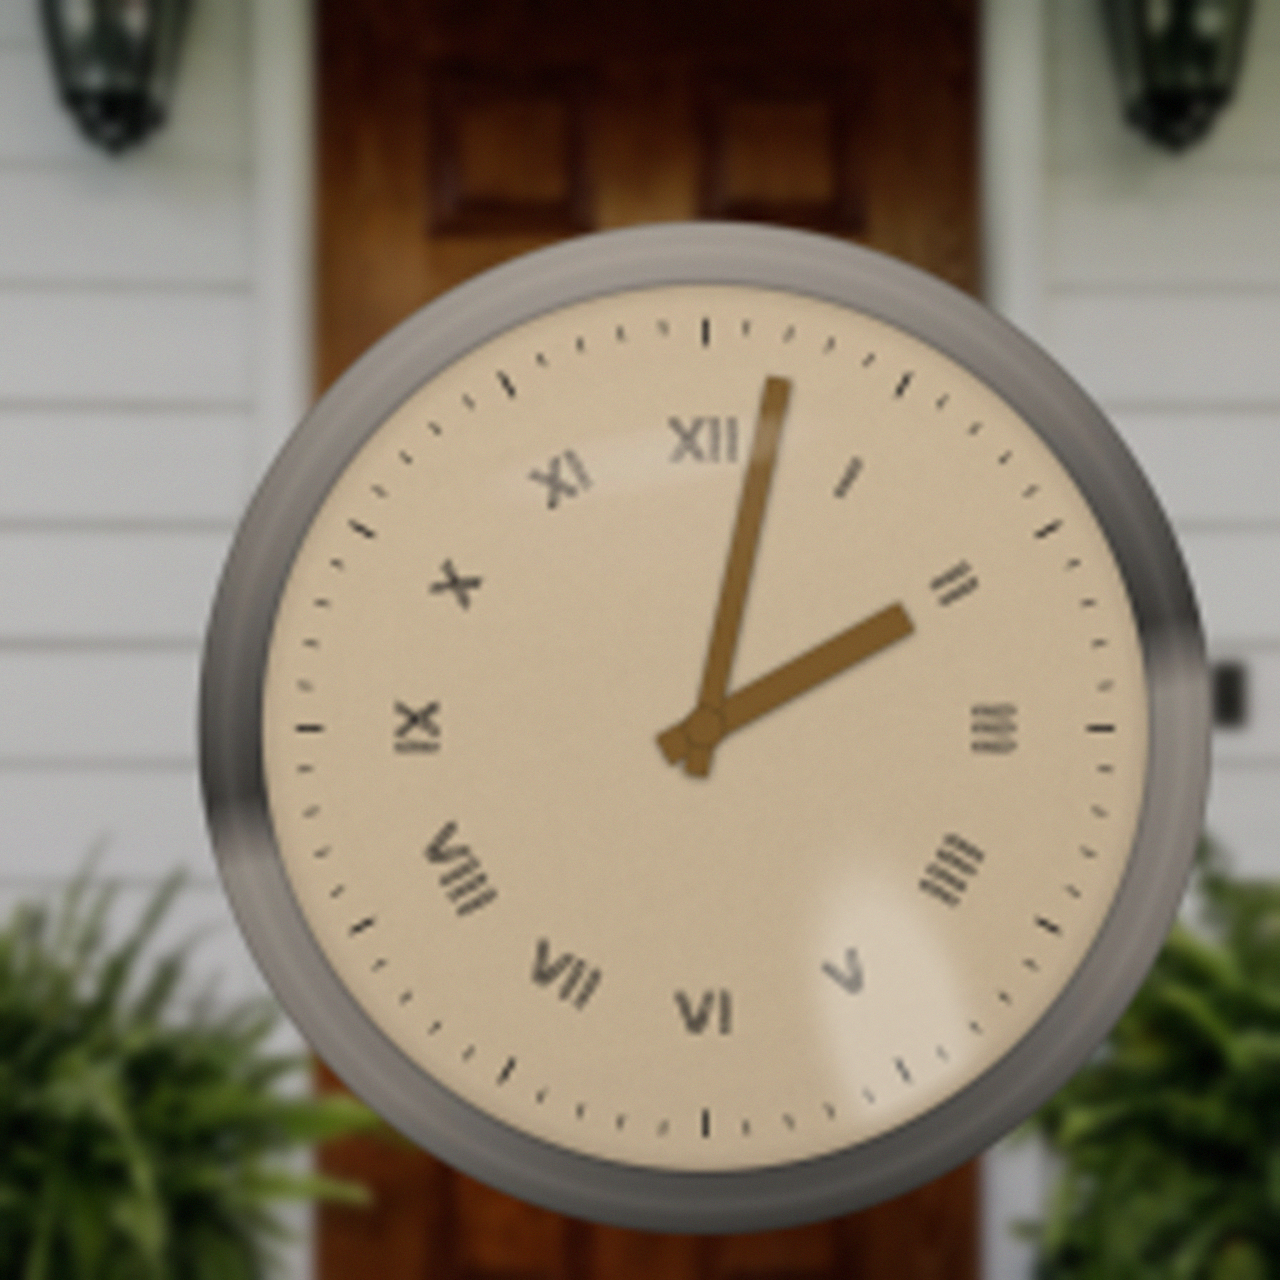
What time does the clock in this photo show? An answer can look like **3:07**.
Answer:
**2:02**
